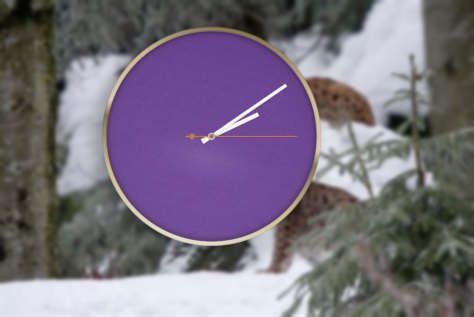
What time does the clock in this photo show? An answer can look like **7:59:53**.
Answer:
**2:09:15**
